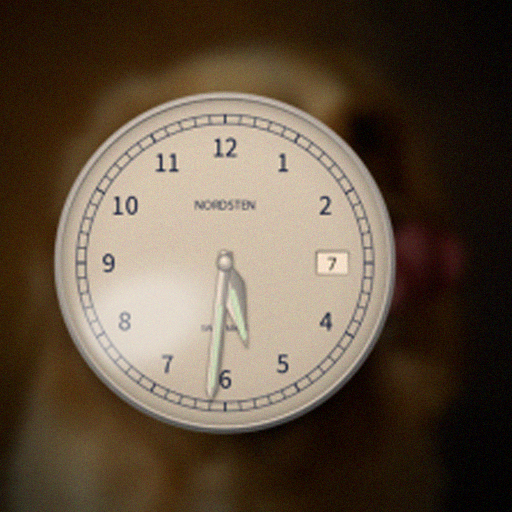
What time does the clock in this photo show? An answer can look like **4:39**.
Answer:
**5:31**
